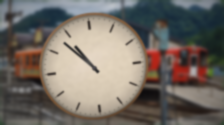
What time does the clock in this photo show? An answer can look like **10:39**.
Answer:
**10:53**
